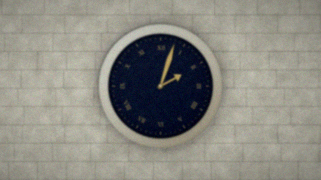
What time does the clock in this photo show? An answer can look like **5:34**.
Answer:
**2:03**
